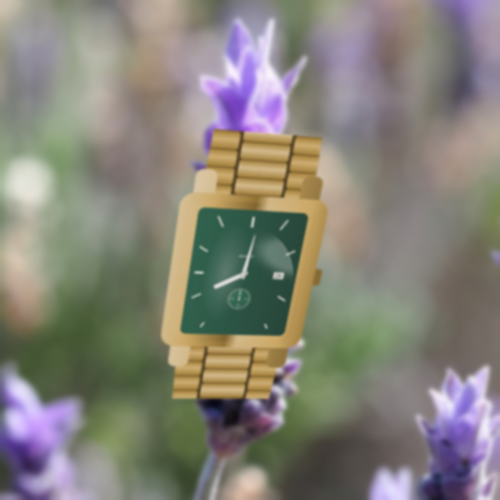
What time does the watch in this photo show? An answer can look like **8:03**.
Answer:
**8:01**
